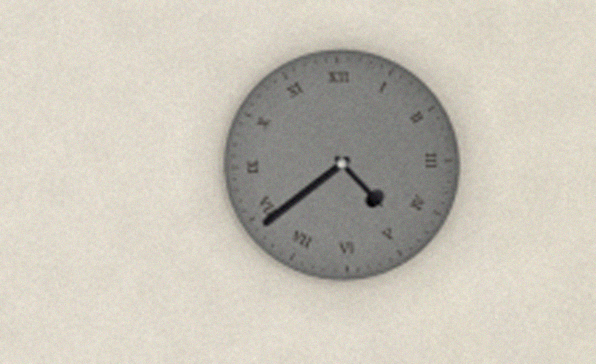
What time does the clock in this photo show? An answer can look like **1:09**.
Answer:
**4:39**
